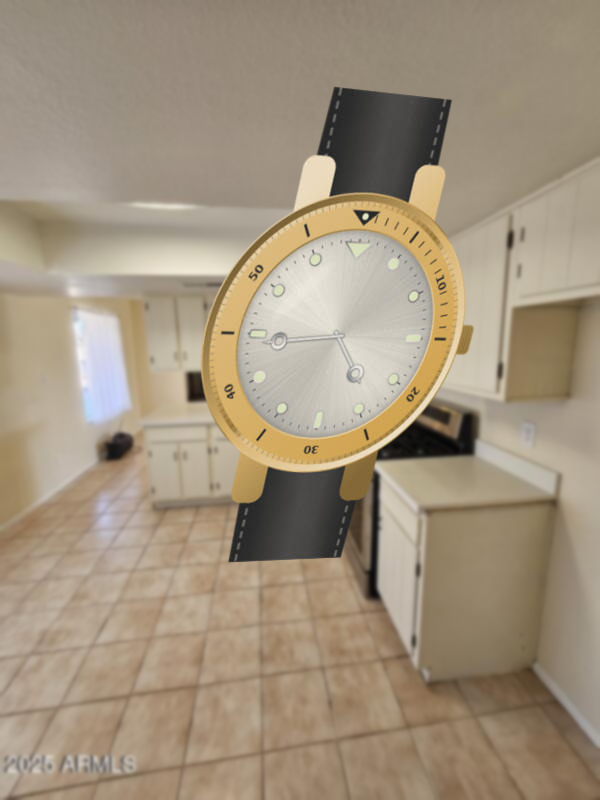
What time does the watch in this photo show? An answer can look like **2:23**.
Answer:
**4:44**
